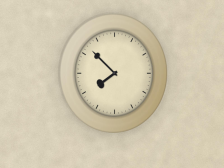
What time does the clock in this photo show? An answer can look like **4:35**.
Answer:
**7:52**
